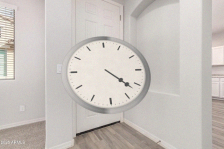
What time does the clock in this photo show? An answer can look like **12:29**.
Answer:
**4:22**
